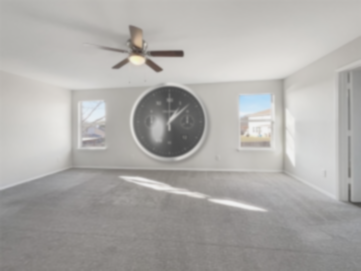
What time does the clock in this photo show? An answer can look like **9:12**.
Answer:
**1:08**
